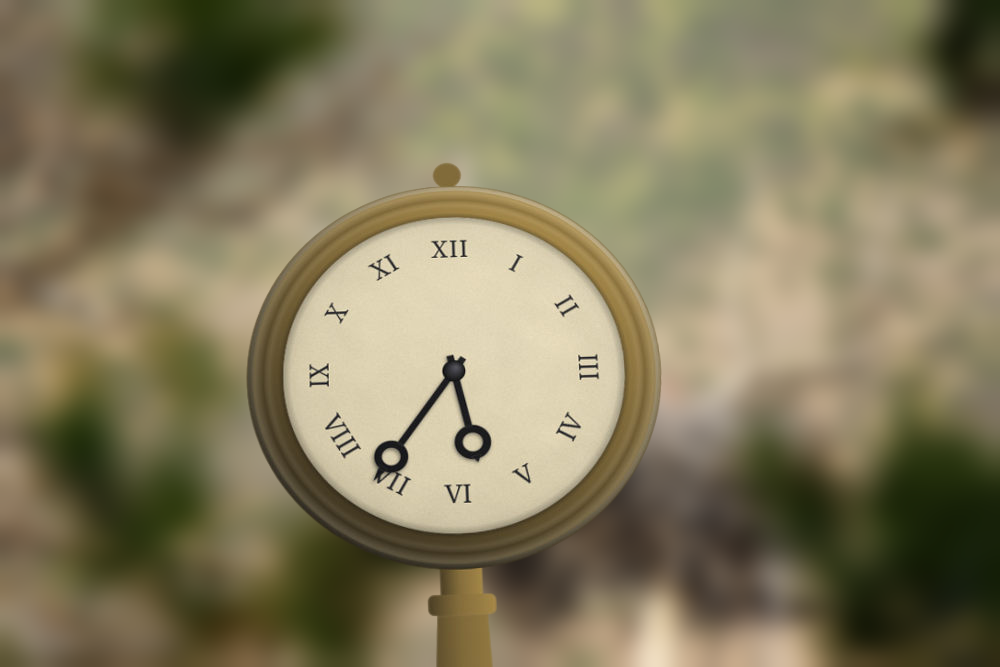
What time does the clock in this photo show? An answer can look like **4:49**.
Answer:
**5:36**
